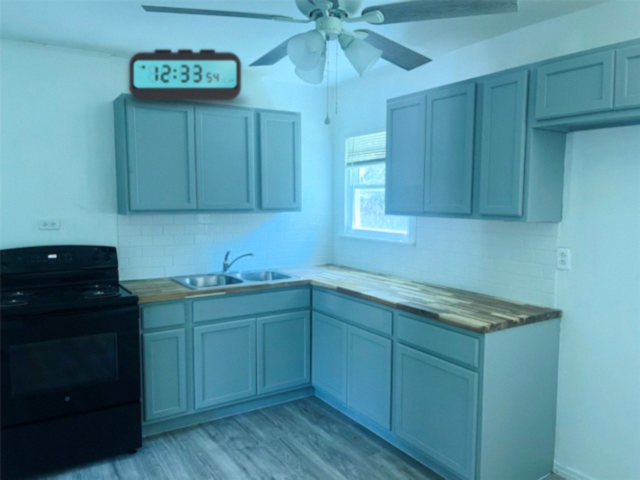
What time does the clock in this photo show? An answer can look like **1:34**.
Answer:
**12:33**
